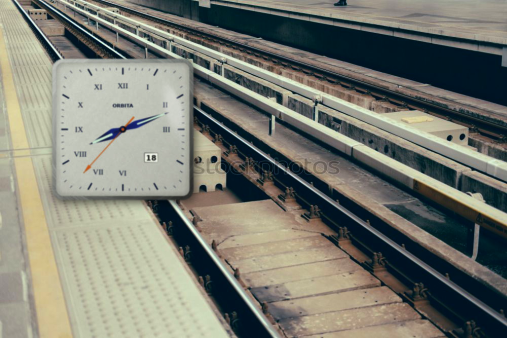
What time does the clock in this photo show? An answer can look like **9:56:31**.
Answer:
**8:11:37**
